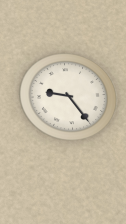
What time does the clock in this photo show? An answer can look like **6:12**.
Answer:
**9:25**
